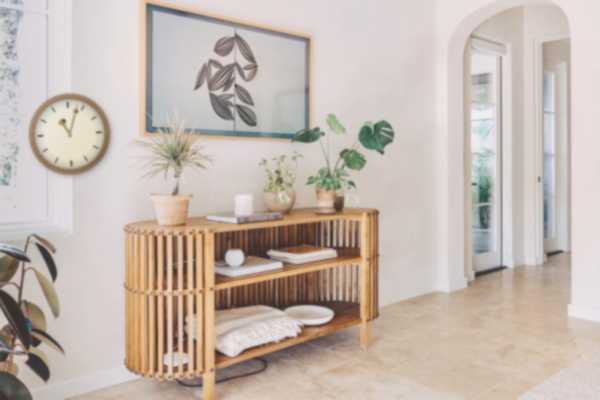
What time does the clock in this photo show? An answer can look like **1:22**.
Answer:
**11:03**
